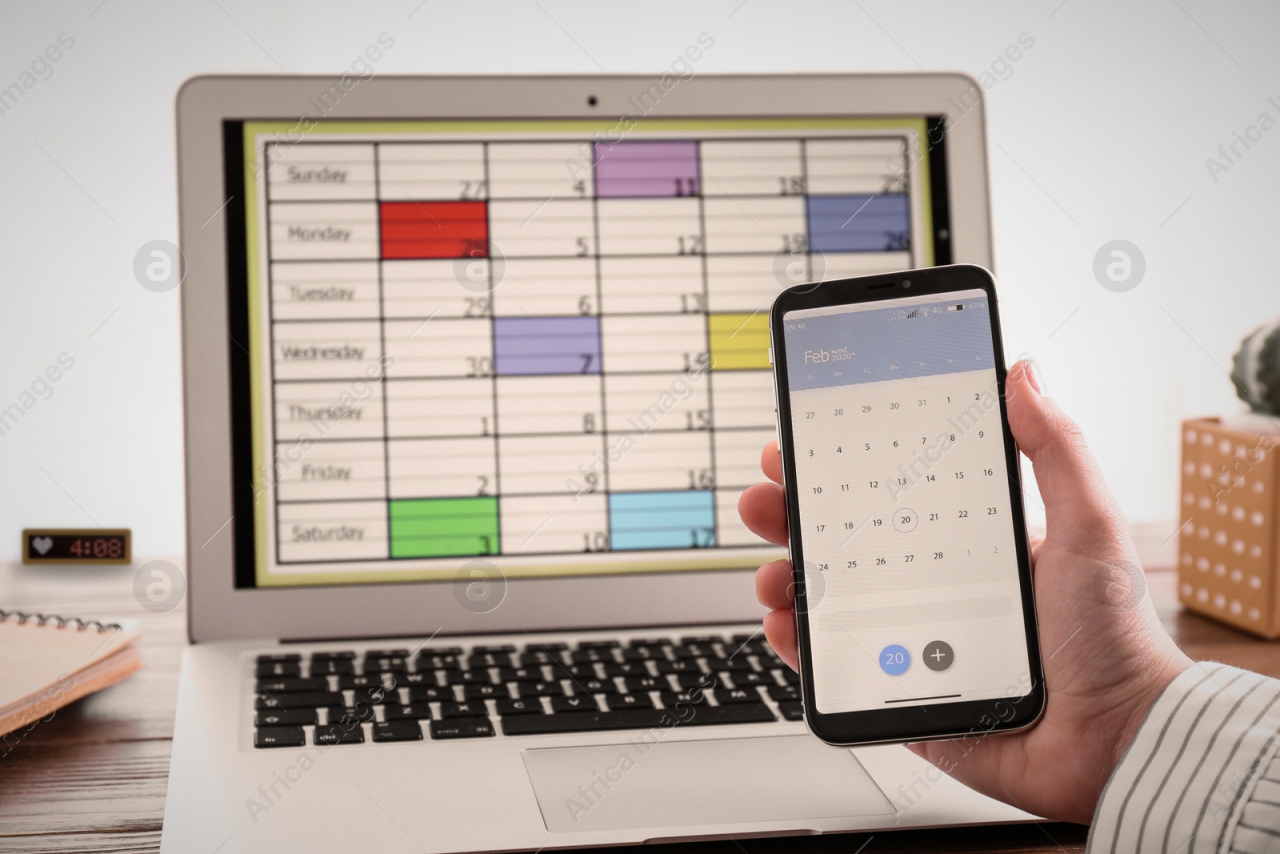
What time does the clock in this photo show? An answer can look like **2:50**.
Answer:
**4:08**
